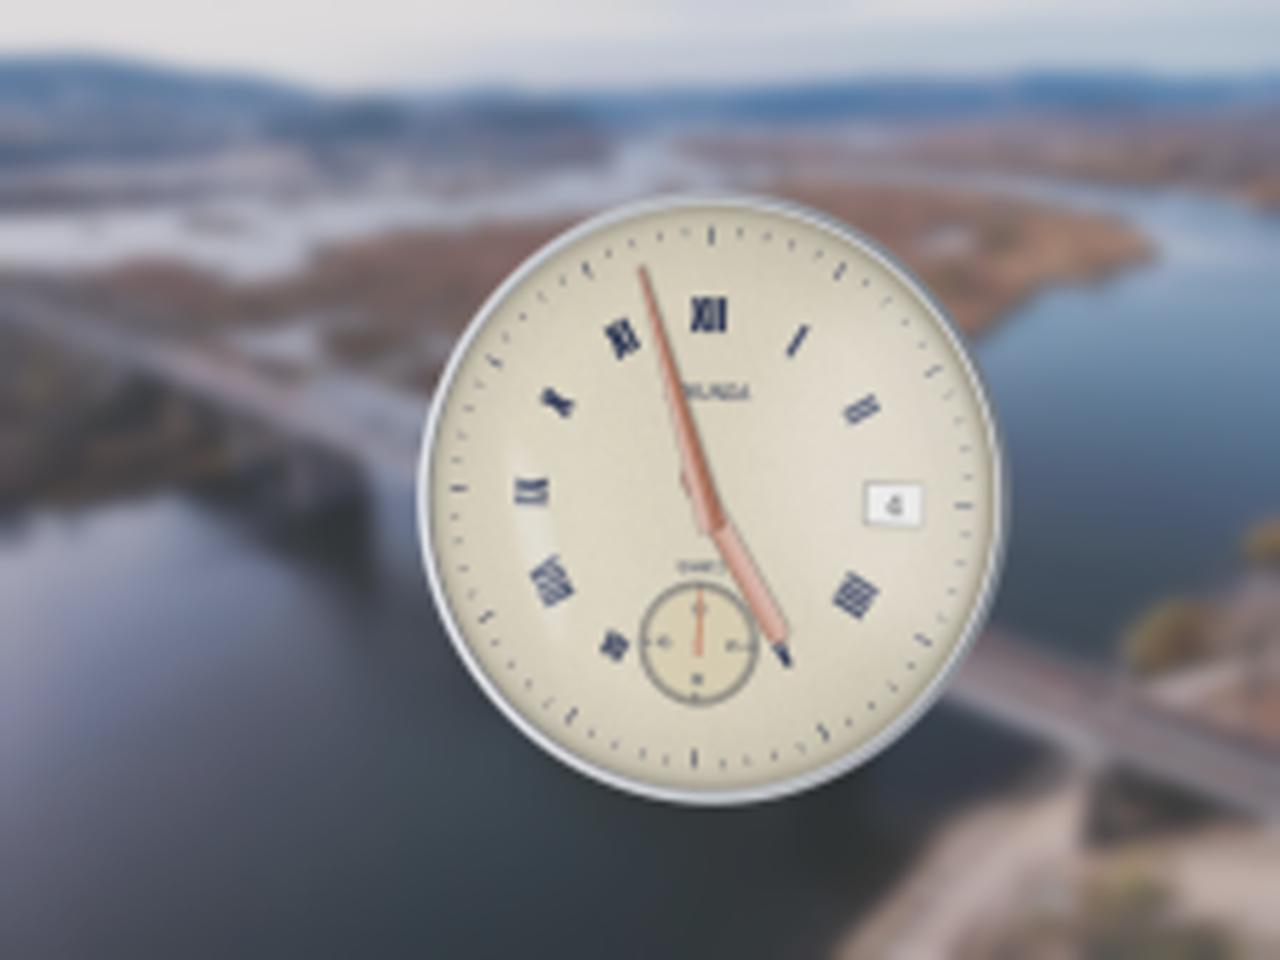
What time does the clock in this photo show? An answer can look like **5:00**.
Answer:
**4:57**
